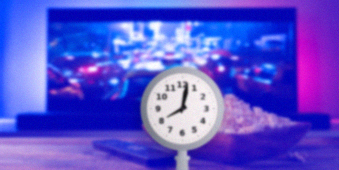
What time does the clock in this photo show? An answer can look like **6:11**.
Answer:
**8:02**
